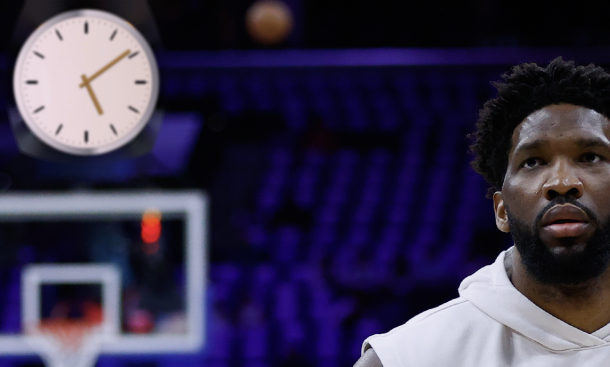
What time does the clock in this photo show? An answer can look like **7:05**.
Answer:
**5:09**
